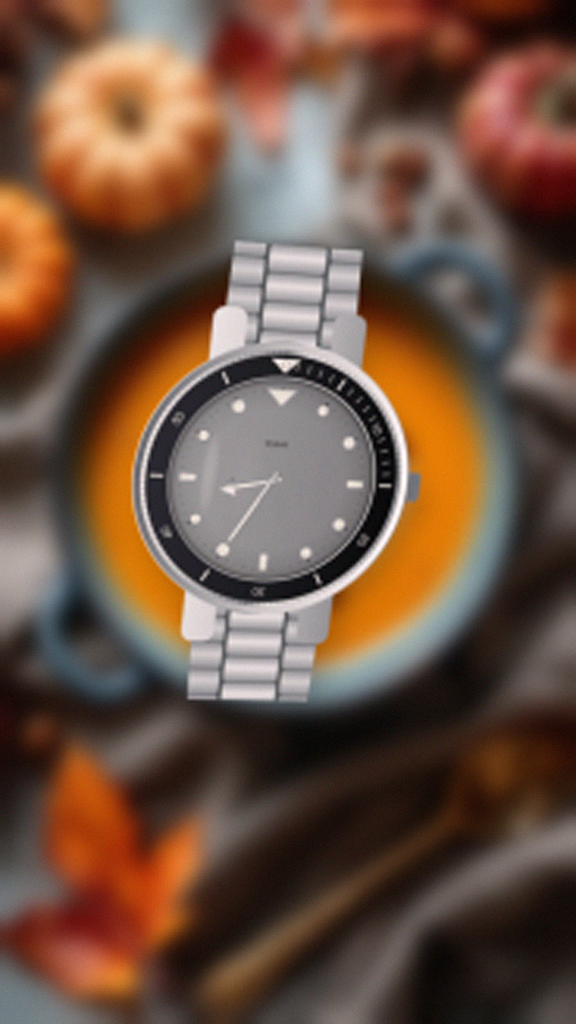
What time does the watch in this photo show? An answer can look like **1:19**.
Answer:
**8:35**
